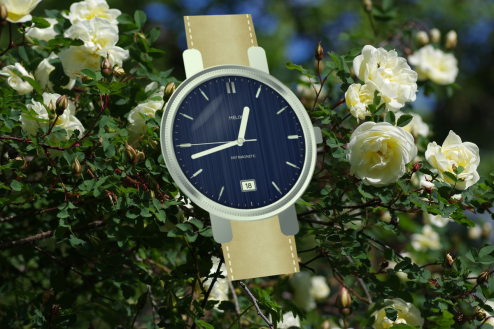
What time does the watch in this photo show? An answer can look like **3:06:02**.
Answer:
**12:42:45**
